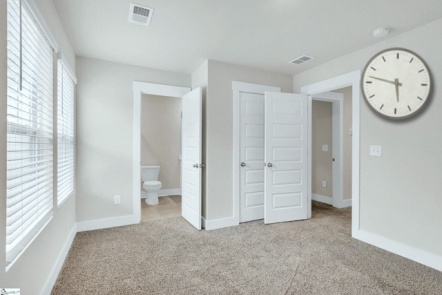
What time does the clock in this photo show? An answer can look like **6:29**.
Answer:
**5:47**
